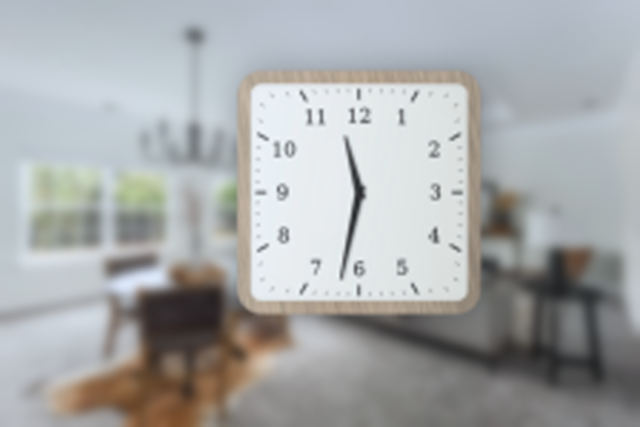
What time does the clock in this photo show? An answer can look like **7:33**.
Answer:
**11:32**
